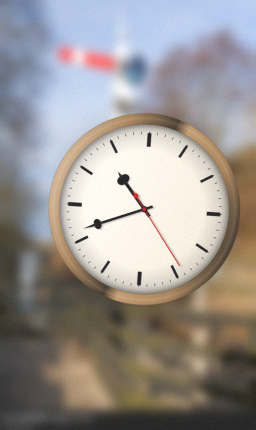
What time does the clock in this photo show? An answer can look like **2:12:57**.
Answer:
**10:41:24**
